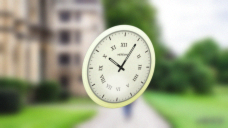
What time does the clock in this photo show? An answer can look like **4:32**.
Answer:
**10:05**
